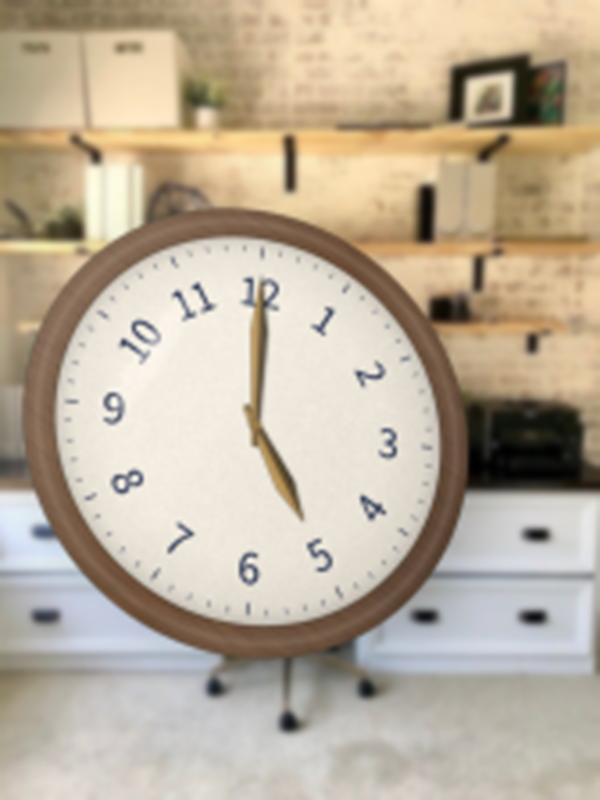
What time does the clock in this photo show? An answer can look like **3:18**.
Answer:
**5:00**
